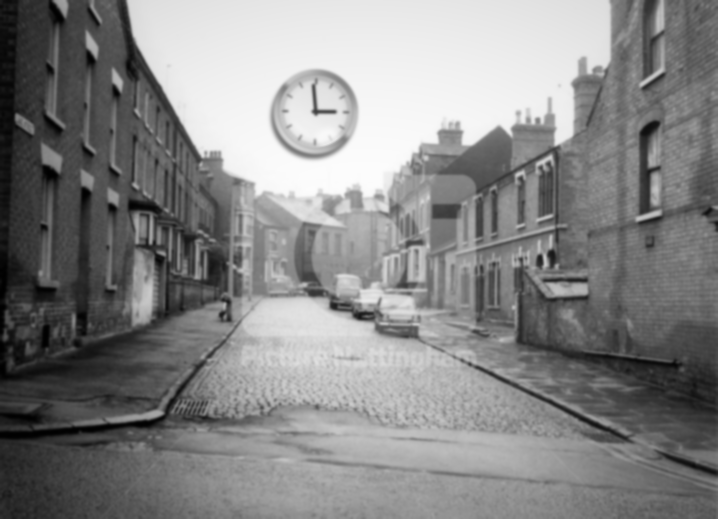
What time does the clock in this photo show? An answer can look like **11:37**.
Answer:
**2:59**
